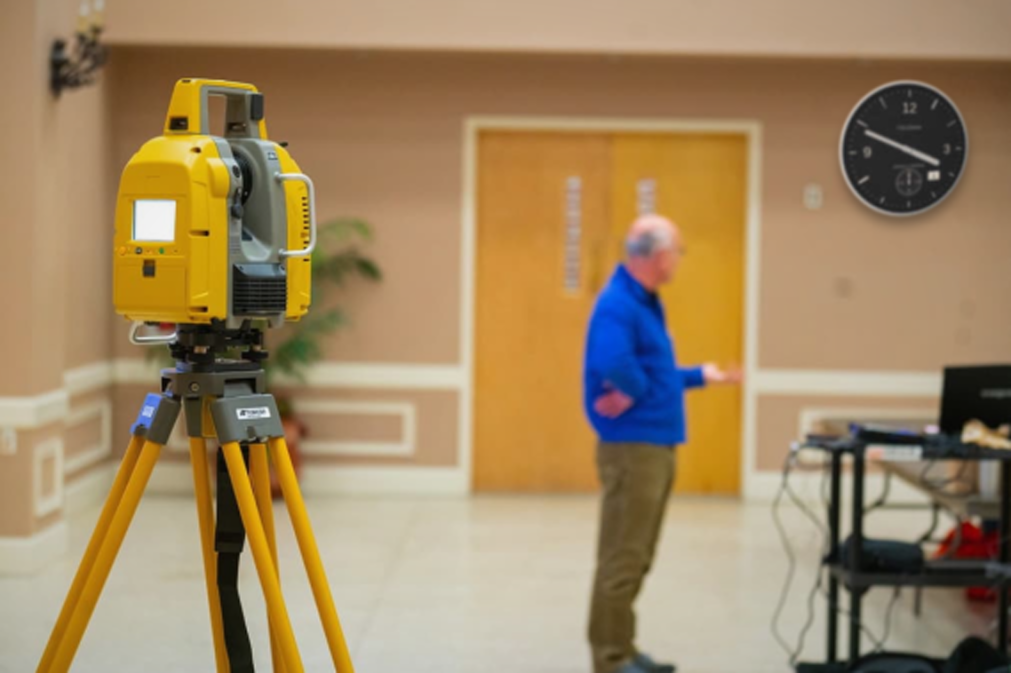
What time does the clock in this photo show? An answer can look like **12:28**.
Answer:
**3:49**
